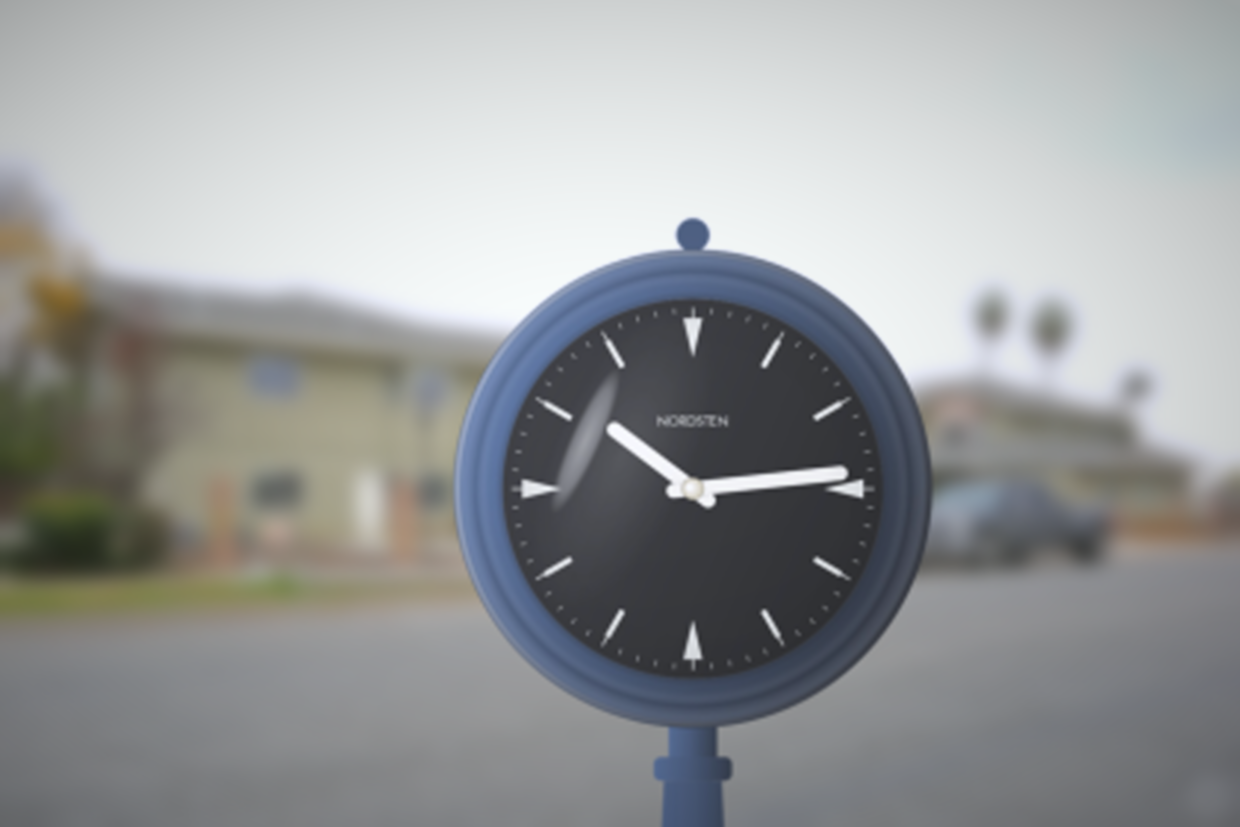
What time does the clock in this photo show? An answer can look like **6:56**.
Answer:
**10:14**
